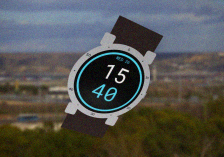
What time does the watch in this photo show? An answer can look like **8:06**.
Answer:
**15:40**
